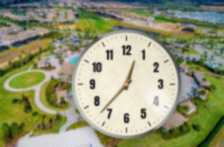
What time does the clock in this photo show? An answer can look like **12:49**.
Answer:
**12:37**
